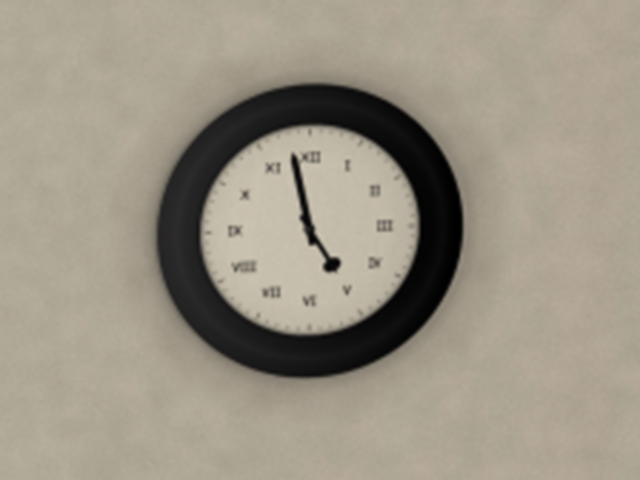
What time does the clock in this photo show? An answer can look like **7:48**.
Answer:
**4:58**
